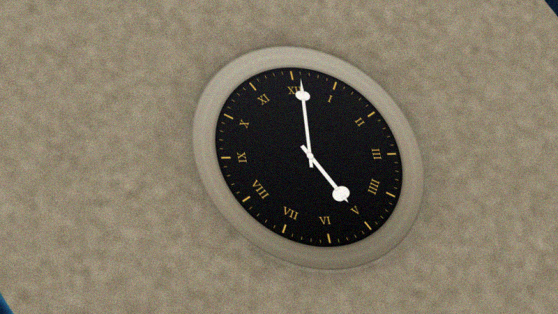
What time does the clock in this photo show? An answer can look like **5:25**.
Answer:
**5:01**
